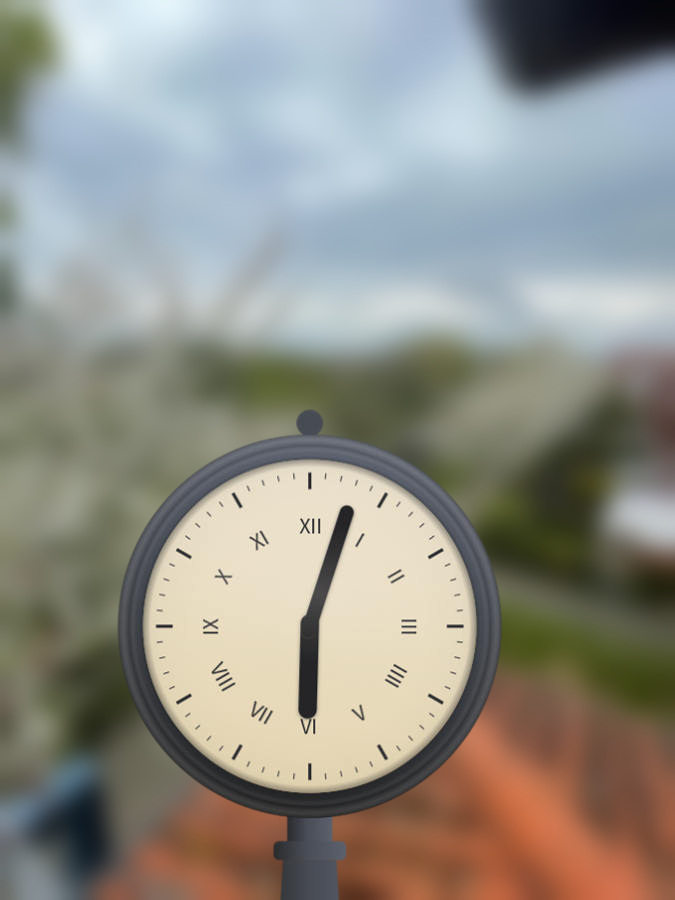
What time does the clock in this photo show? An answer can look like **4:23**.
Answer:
**6:03**
